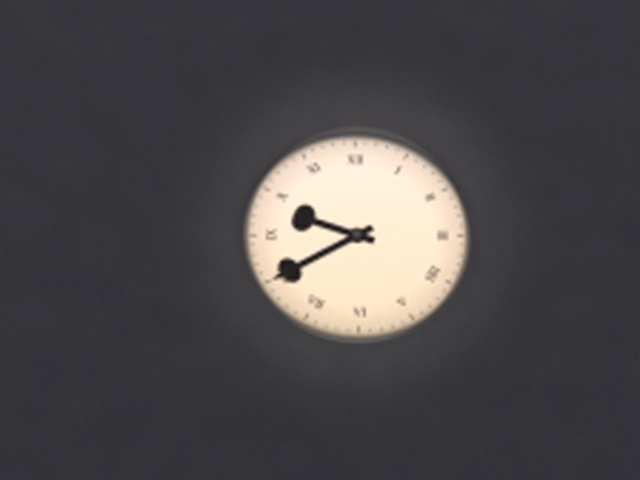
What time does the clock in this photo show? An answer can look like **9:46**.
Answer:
**9:40**
